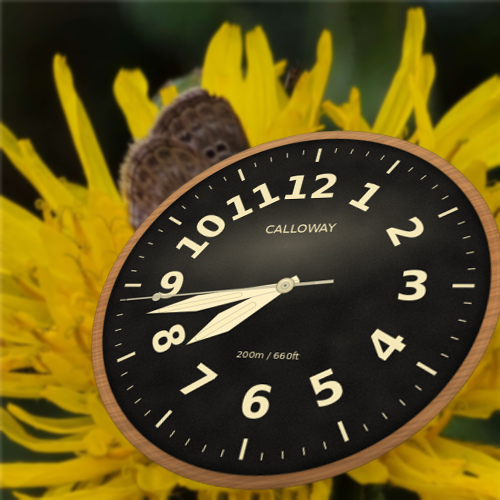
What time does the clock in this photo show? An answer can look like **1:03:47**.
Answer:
**7:42:44**
